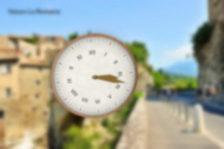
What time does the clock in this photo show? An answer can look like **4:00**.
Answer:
**3:18**
